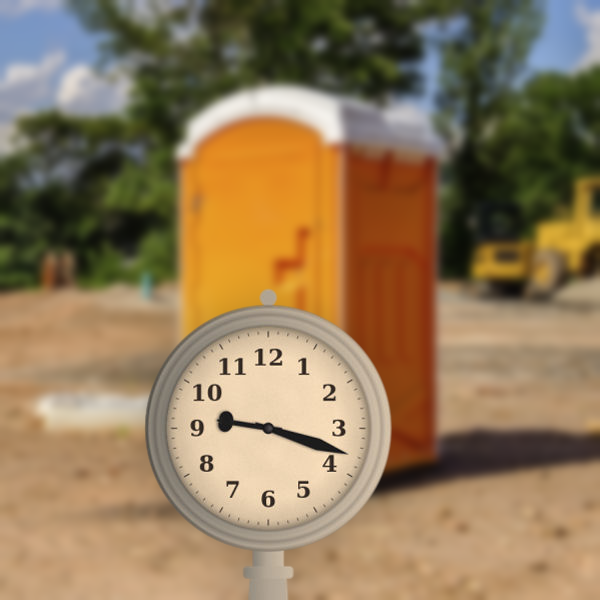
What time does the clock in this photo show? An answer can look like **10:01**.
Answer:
**9:18**
